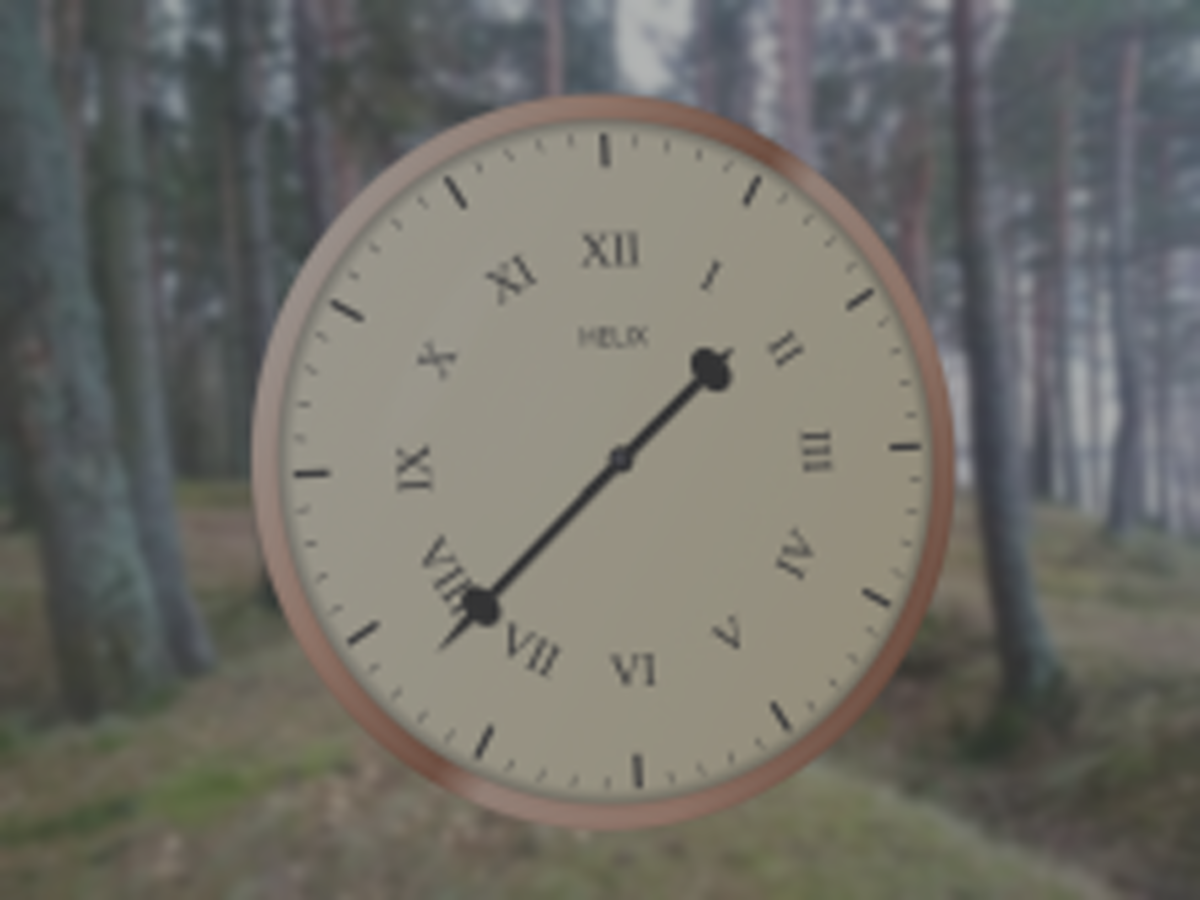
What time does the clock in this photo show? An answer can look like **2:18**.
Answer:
**1:38**
